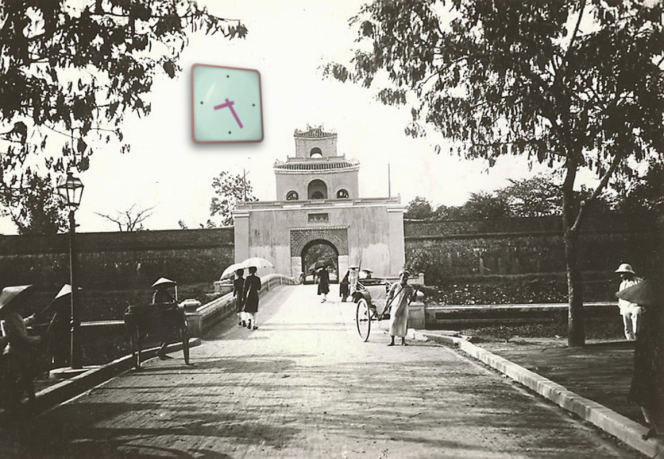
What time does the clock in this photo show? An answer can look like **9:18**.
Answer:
**8:25**
